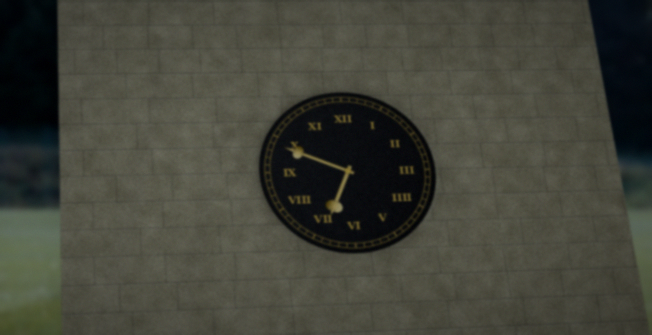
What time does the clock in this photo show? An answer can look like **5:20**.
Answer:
**6:49**
